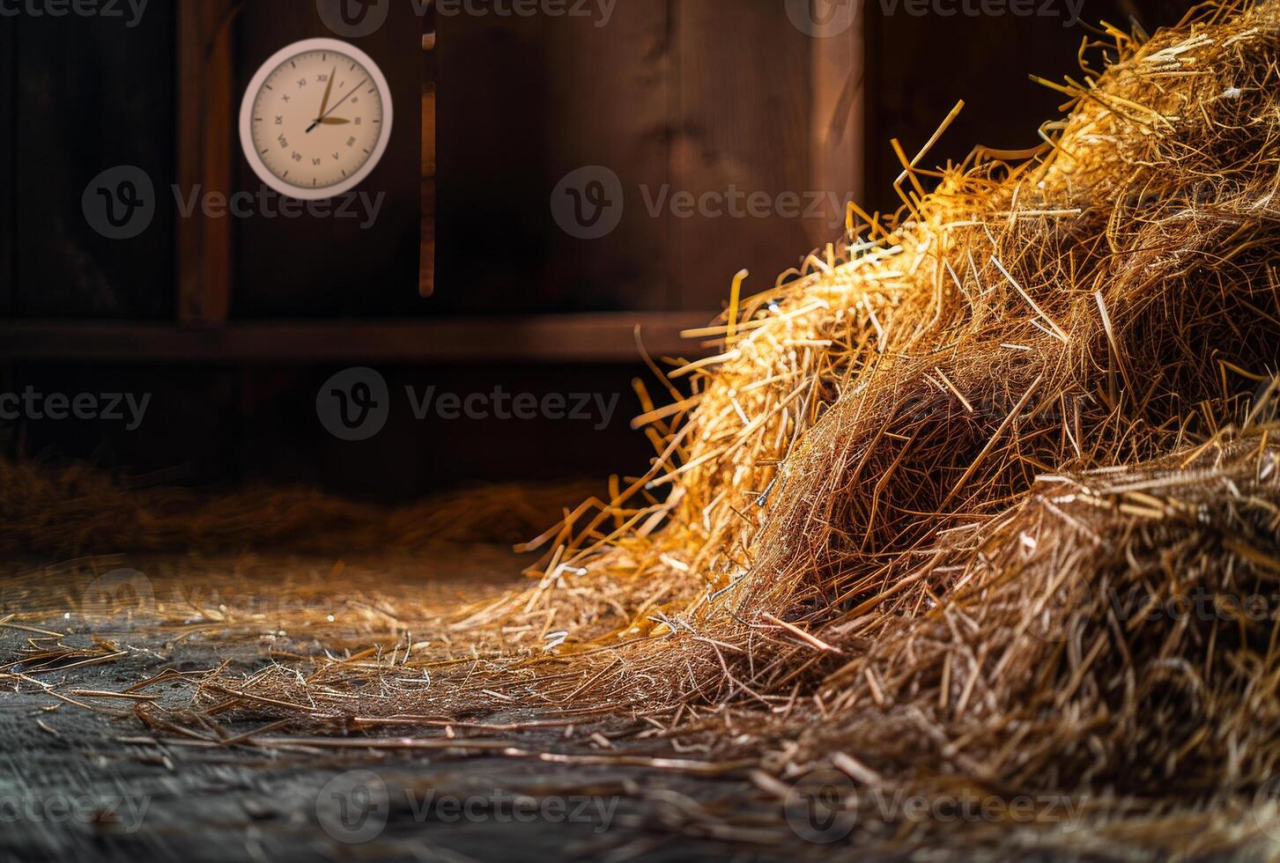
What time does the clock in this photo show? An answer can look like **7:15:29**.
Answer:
**3:02:08**
